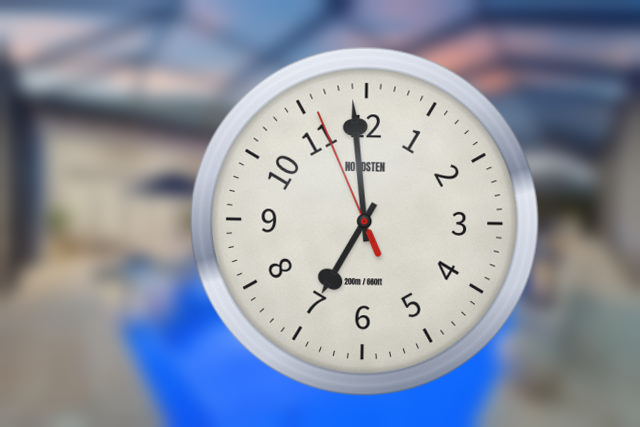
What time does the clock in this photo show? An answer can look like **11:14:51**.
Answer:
**6:58:56**
